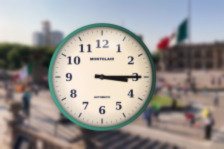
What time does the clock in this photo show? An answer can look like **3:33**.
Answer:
**3:15**
